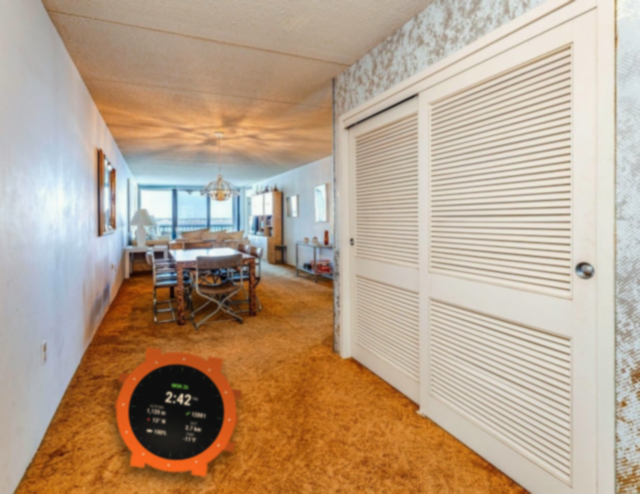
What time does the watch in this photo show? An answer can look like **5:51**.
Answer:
**2:42**
